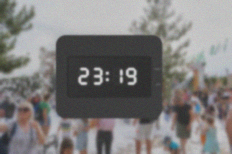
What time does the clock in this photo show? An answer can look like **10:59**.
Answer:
**23:19**
